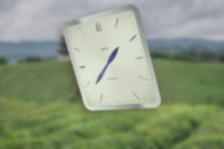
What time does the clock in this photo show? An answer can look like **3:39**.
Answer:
**1:38**
